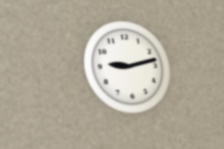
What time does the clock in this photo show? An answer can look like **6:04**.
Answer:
**9:13**
